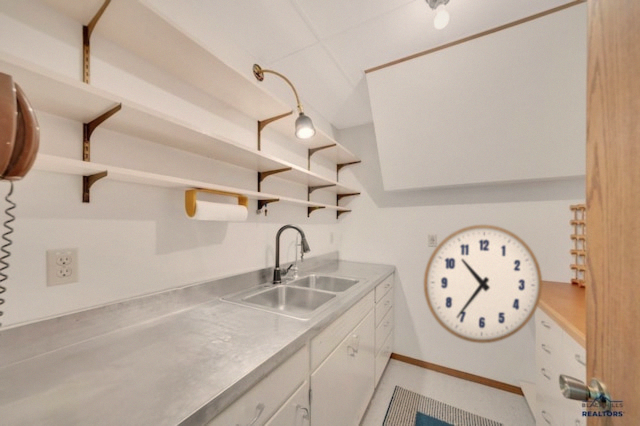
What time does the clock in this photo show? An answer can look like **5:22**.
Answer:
**10:36**
